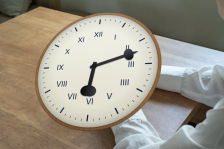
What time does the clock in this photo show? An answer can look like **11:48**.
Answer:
**6:12**
